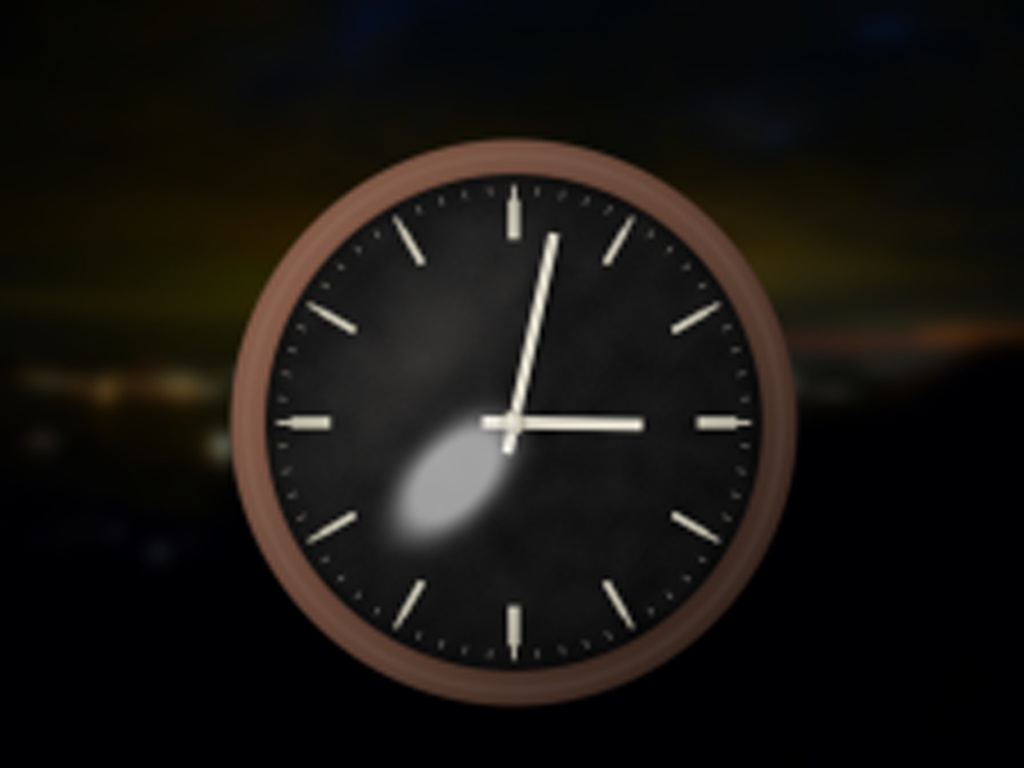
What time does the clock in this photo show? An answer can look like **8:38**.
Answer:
**3:02**
